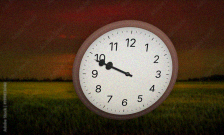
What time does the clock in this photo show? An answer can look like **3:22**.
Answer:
**9:49**
